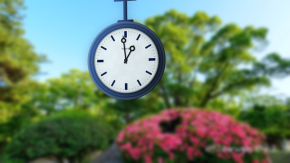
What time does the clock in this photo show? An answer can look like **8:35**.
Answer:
**12:59**
